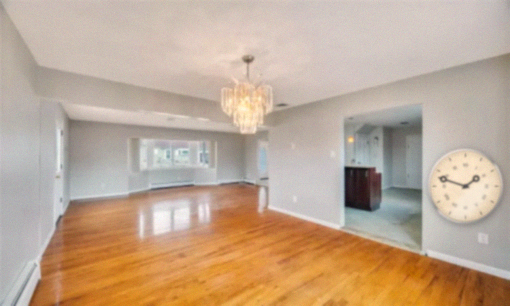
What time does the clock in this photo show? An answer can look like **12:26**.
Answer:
**1:48**
